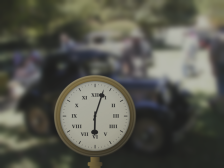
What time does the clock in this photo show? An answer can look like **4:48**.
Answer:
**6:03**
